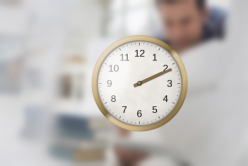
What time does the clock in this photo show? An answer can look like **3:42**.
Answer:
**2:11**
